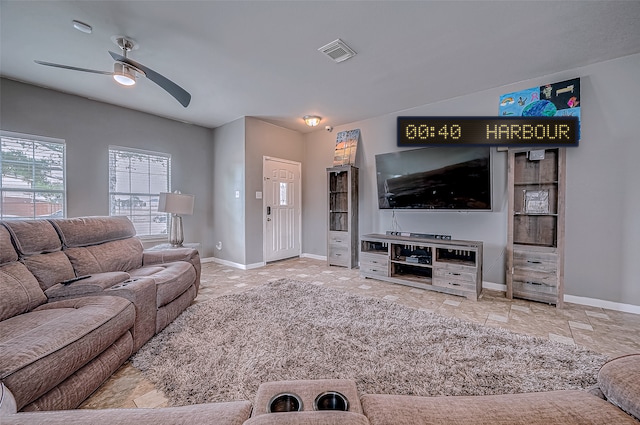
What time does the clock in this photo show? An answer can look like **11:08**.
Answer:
**0:40**
